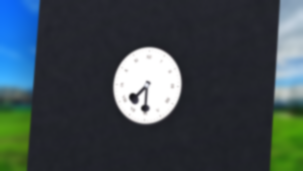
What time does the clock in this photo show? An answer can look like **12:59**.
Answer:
**7:30**
